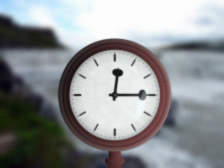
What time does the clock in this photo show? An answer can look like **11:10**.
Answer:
**12:15**
